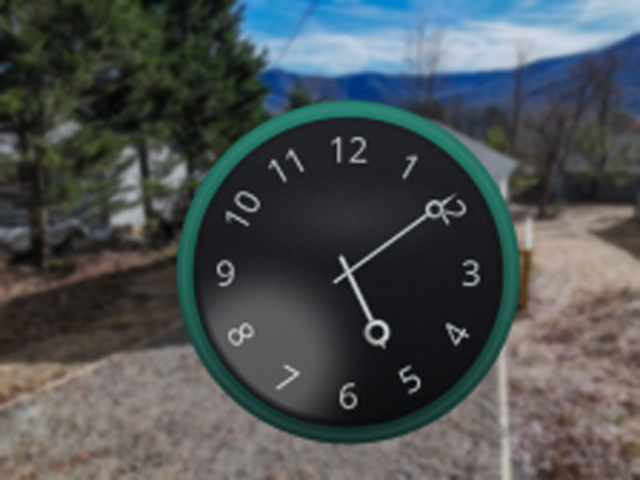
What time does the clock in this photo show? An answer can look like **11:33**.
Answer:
**5:09**
